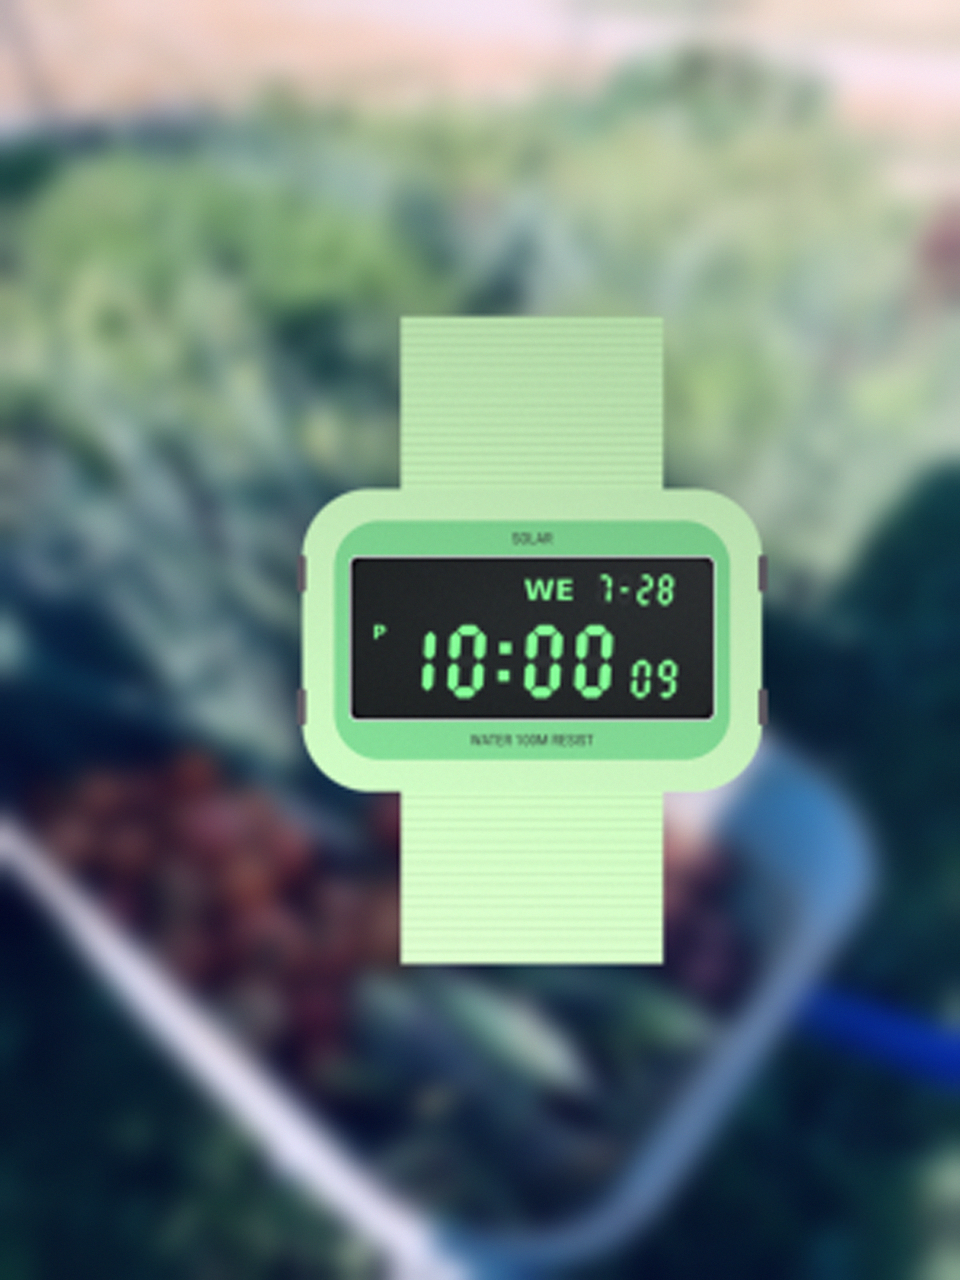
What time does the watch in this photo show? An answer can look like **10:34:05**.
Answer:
**10:00:09**
